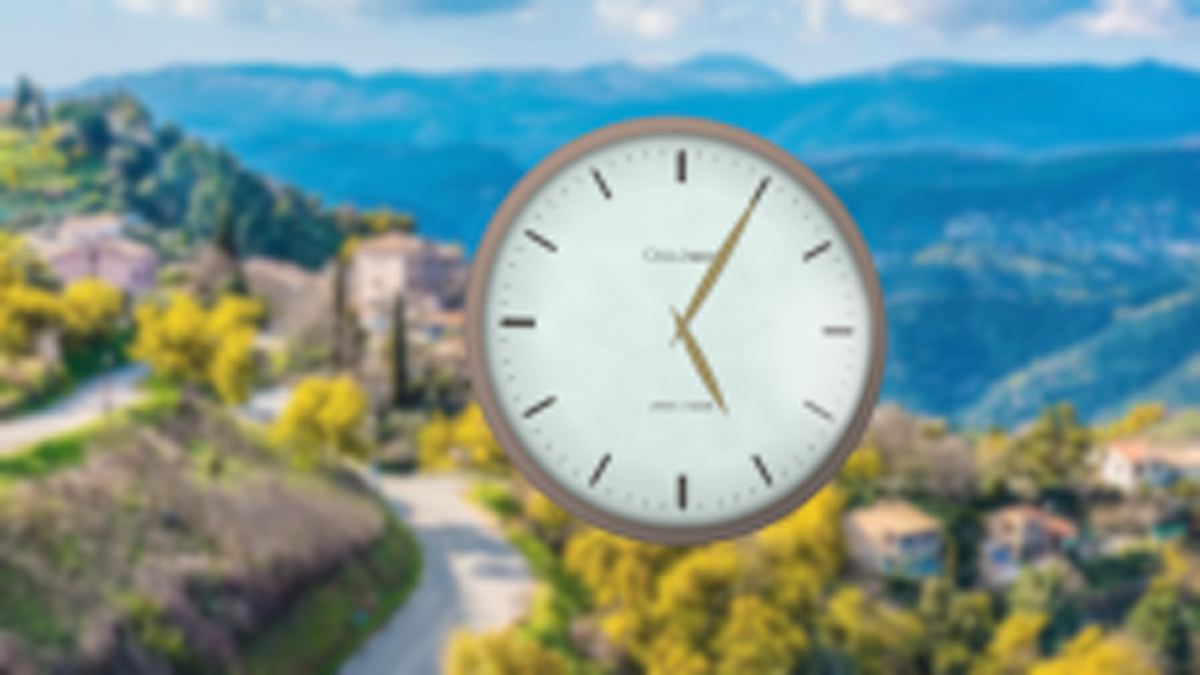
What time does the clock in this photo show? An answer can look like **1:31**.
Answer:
**5:05**
